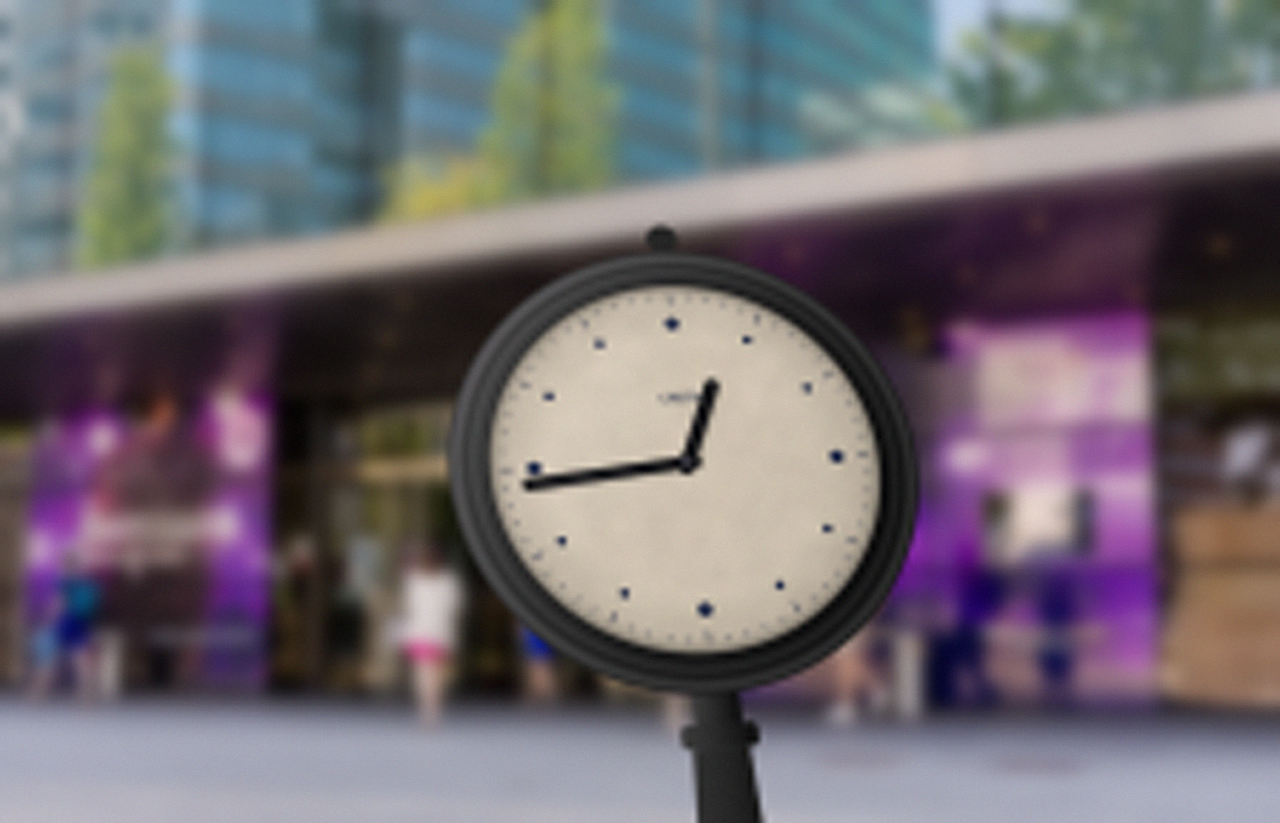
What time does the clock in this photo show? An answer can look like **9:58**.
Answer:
**12:44**
